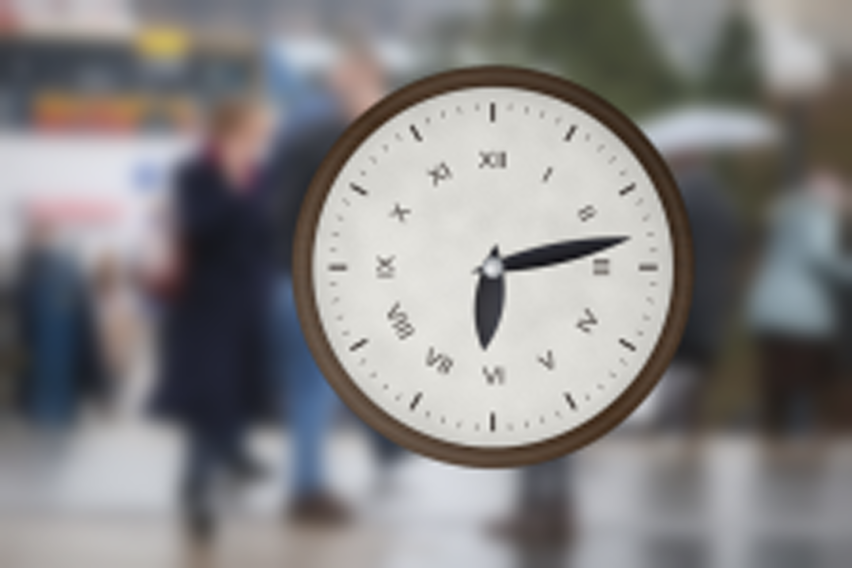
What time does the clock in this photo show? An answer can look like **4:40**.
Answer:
**6:13**
